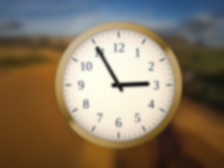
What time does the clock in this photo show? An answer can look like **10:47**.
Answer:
**2:55**
